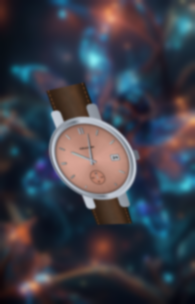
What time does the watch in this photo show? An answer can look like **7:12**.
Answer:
**10:02**
